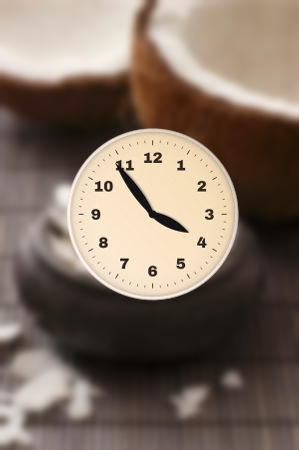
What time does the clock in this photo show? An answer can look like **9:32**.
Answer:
**3:54**
